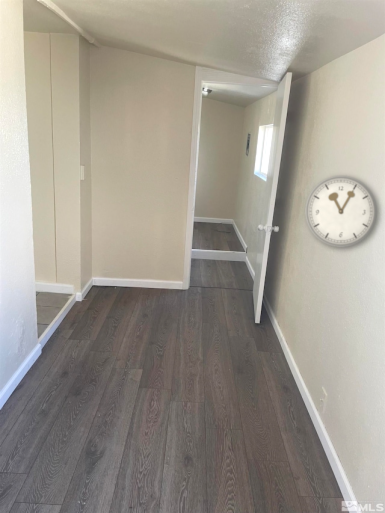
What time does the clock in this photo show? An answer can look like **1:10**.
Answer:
**11:05**
